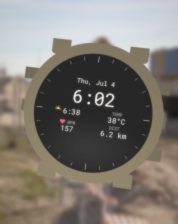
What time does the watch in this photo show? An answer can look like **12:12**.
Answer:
**6:02**
